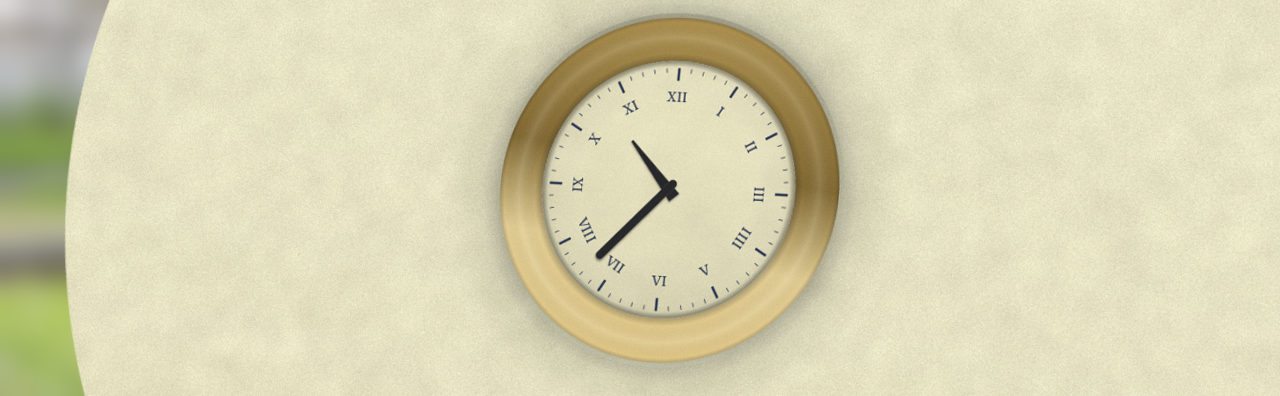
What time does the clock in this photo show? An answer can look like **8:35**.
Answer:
**10:37**
